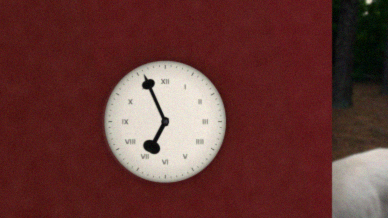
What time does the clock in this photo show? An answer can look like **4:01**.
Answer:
**6:56**
